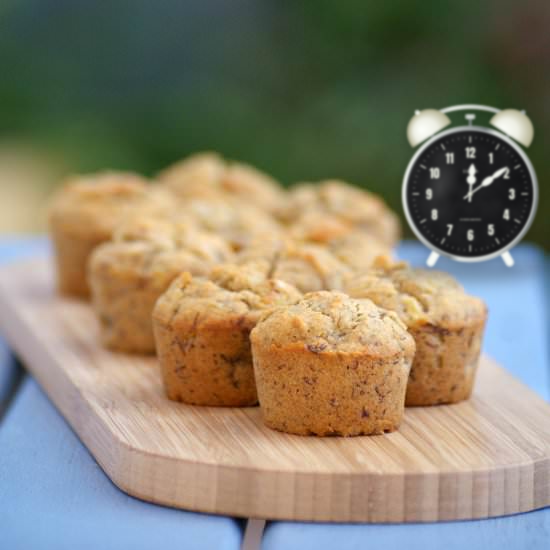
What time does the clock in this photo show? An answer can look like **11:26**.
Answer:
**12:09**
